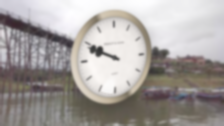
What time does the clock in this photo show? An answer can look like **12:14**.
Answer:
**9:49**
